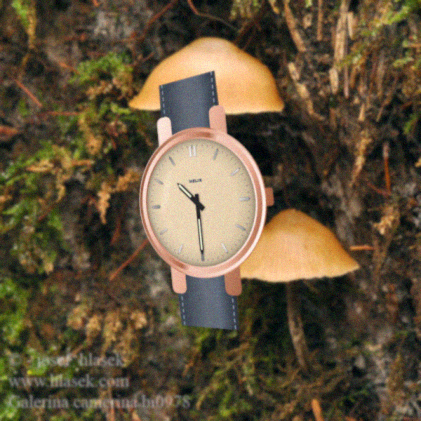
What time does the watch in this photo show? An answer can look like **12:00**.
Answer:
**10:30**
